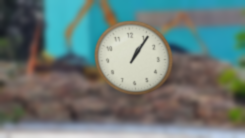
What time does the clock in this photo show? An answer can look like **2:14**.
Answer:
**1:06**
